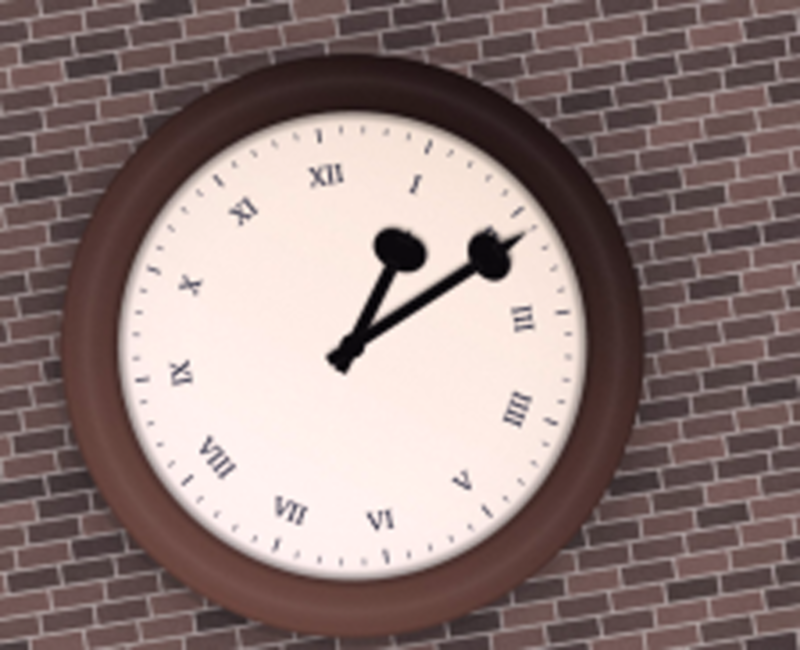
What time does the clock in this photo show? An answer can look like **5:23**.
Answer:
**1:11**
